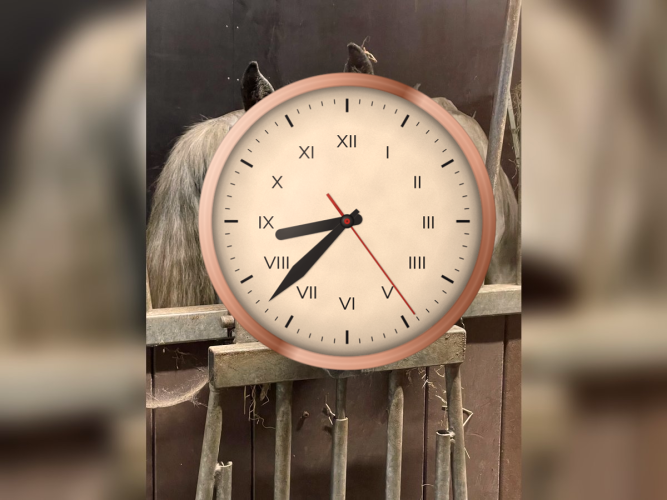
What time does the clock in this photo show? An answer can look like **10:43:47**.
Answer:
**8:37:24**
